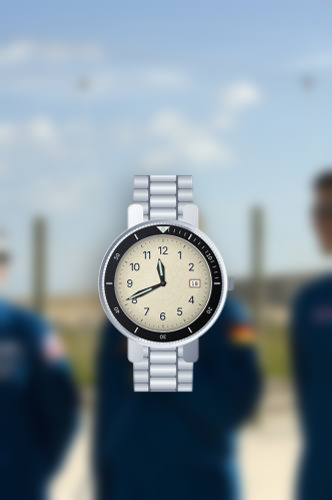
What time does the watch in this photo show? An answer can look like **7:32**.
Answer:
**11:41**
